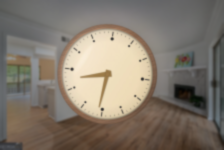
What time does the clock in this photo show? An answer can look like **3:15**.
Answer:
**8:31**
